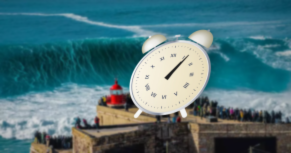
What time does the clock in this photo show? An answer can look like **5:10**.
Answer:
**1:06**
